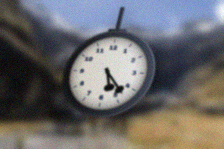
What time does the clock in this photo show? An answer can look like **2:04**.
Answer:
**5:23**
